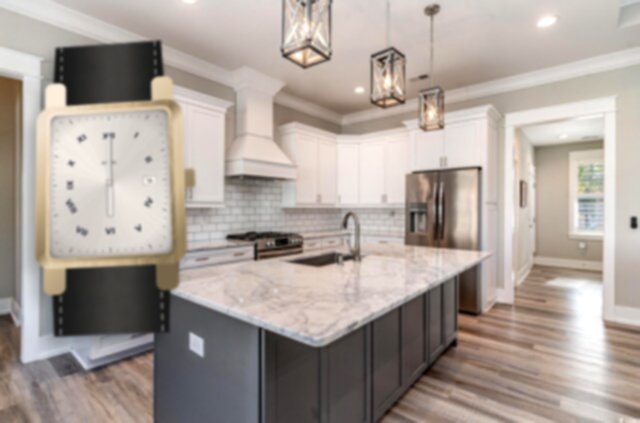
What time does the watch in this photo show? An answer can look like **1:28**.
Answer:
**6:00**
